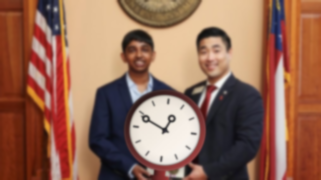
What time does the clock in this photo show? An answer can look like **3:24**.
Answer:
**12:49**
